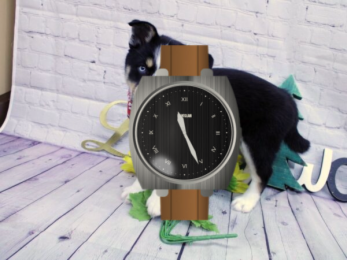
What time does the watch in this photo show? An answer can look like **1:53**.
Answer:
**11:26**
